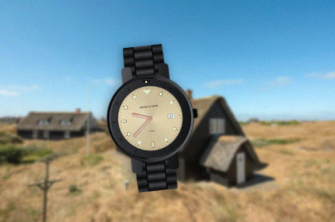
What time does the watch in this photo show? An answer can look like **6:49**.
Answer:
**9:38**
